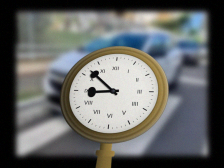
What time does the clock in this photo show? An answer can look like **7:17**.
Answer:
**8:52**
